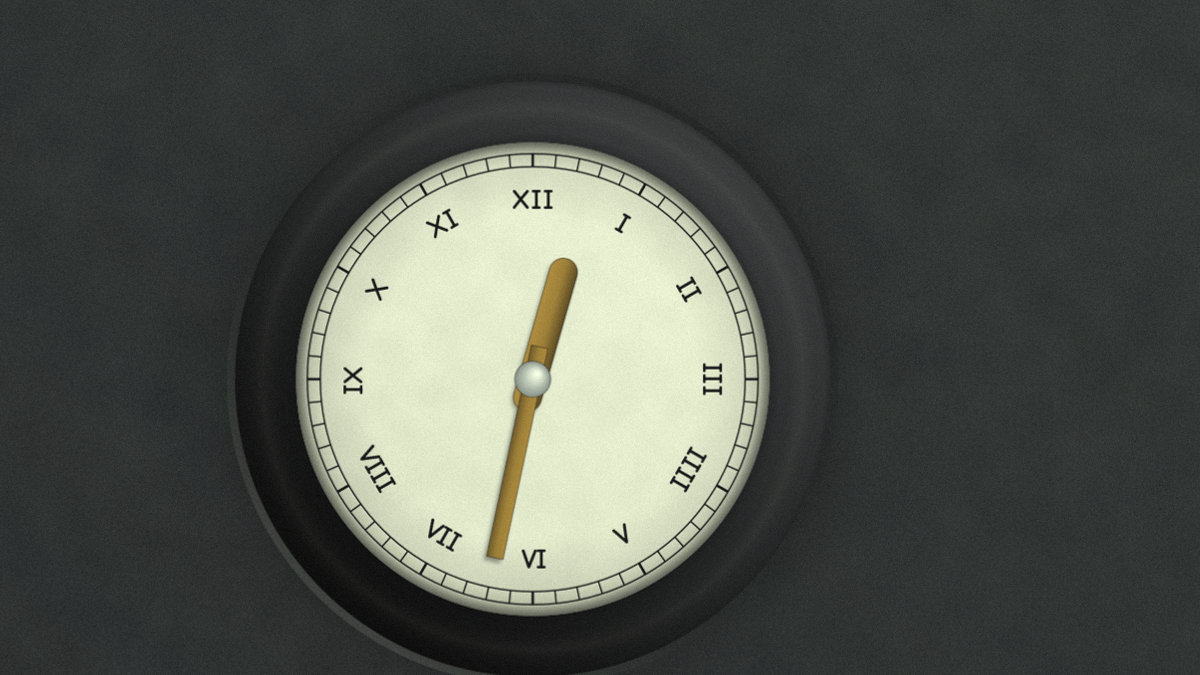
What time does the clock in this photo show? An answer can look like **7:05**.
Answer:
**12:32**
